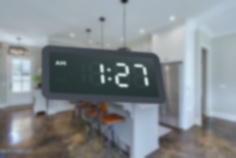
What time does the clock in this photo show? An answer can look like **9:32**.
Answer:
**1:27**
